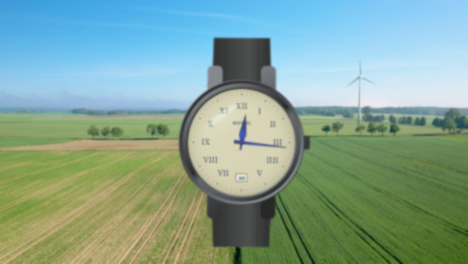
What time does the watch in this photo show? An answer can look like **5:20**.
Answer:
**12:16**
